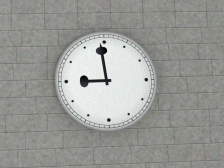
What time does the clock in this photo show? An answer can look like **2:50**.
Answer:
**8:59**
